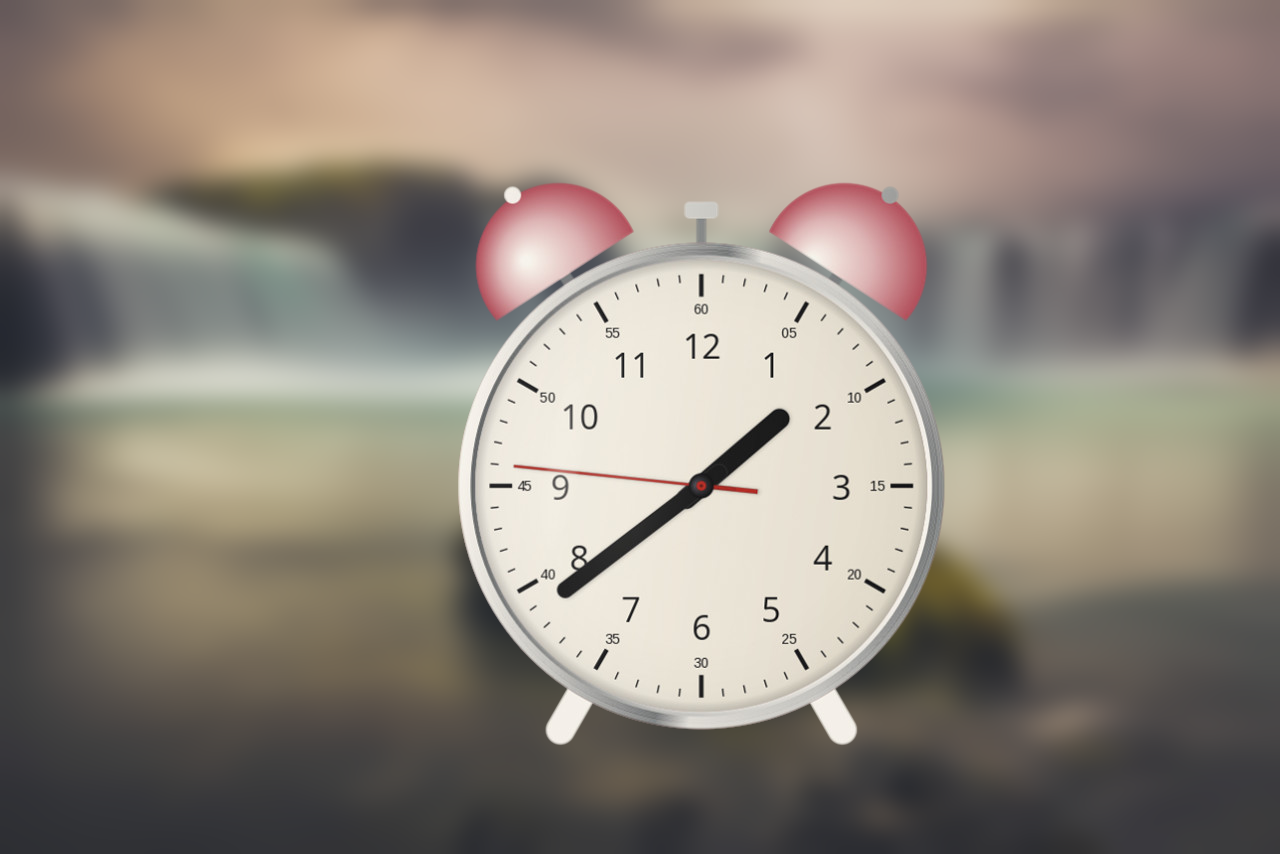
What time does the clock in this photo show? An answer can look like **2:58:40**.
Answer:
**1:38:46**
